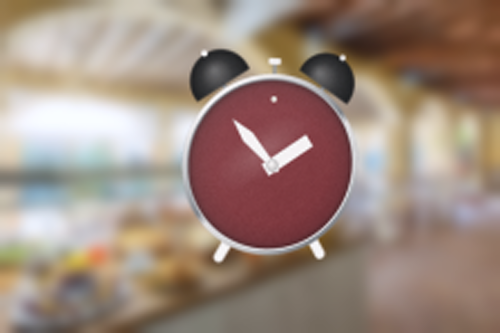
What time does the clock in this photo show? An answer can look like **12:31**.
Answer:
**1:53**
